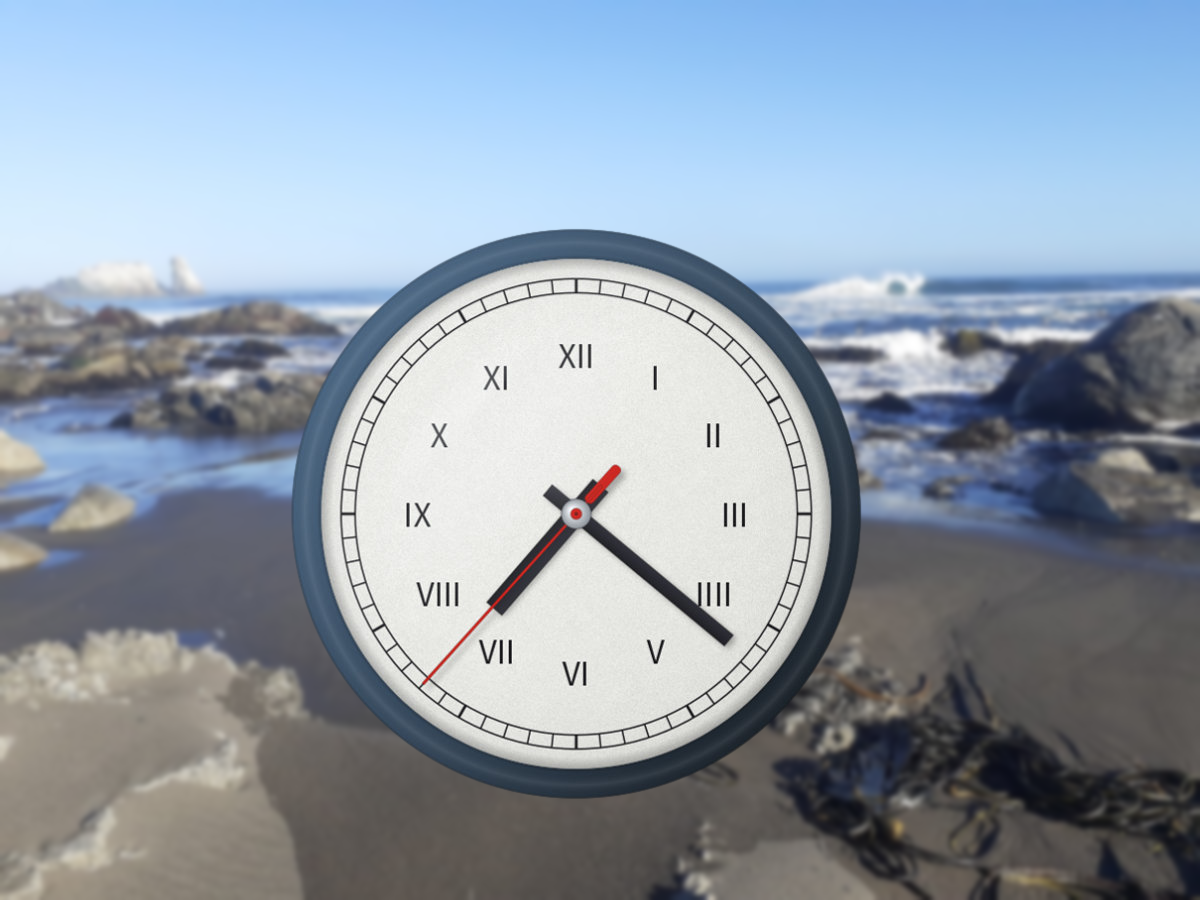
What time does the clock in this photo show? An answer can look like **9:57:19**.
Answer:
**7:21:37**
